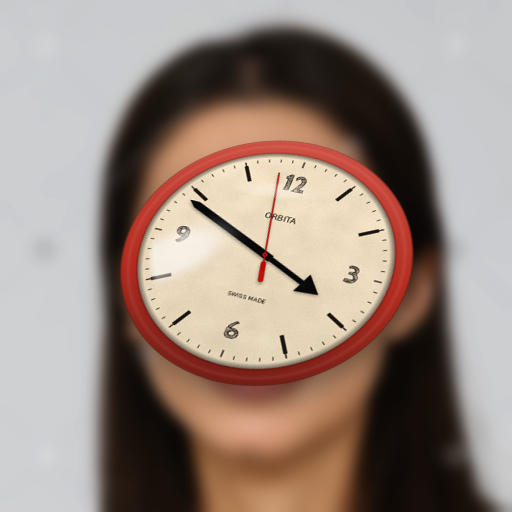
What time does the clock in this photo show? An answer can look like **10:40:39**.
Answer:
**3:48:58**
